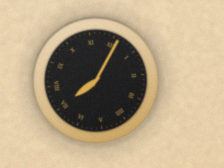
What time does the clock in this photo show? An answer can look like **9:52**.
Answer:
**7:01**
